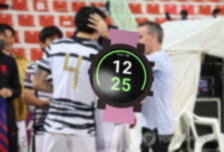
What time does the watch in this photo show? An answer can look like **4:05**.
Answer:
**12:25**
